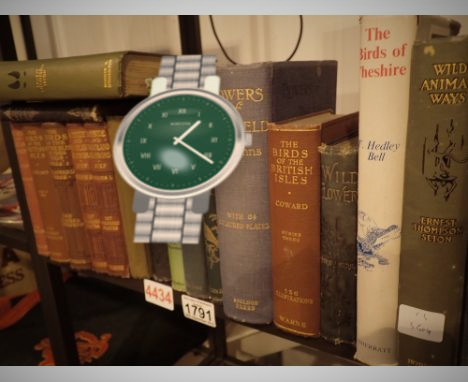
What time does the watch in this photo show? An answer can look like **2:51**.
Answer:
**1:21**
